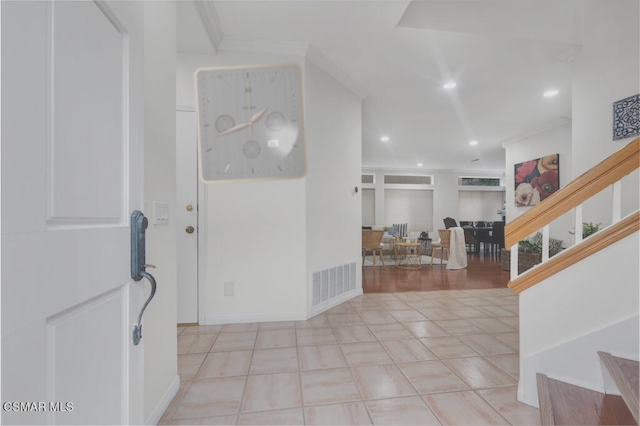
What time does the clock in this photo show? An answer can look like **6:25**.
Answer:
**1:42**
